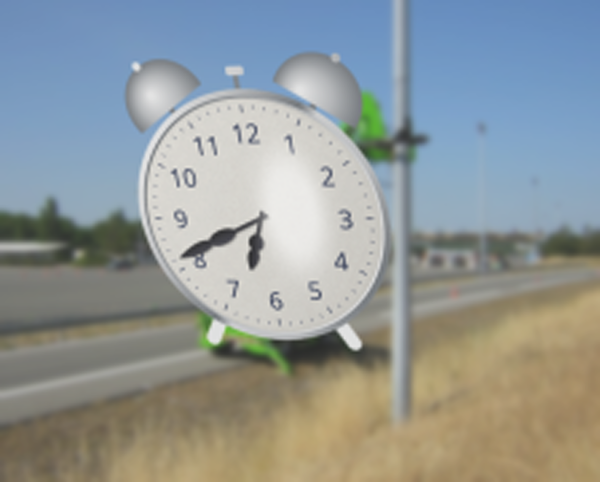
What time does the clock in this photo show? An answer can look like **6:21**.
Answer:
**6:41**
